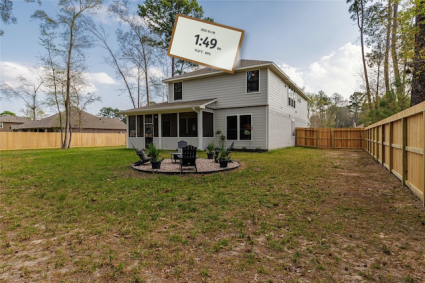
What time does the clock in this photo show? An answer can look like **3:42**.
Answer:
**1:49**
